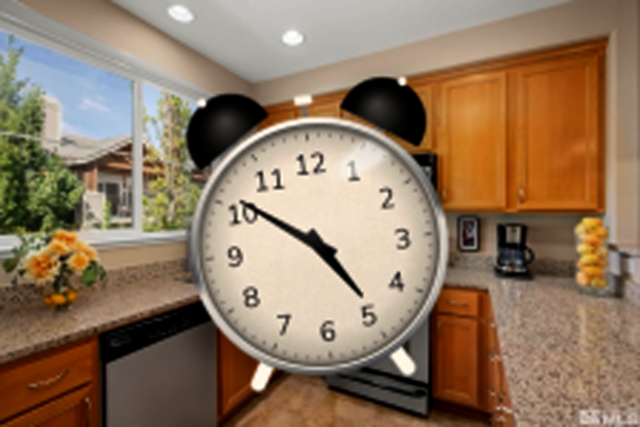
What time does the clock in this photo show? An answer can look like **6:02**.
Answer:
**4:51**
